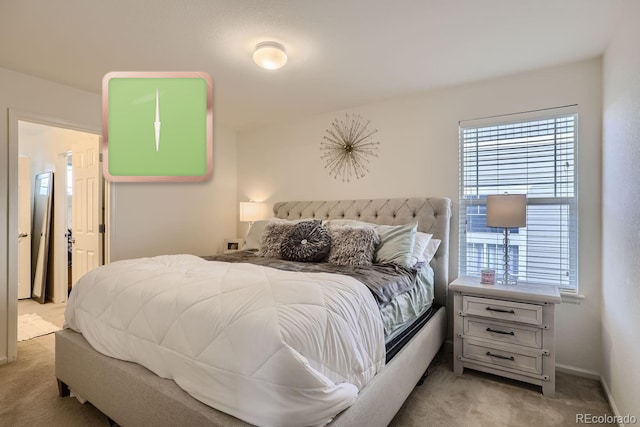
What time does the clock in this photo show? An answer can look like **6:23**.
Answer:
**6:00**
